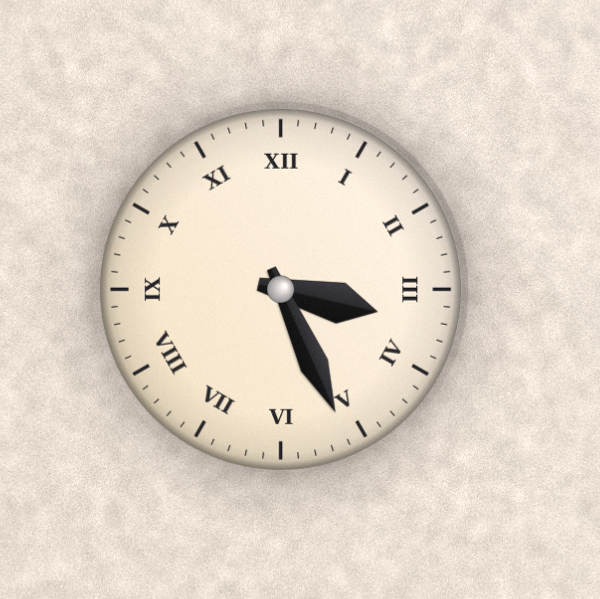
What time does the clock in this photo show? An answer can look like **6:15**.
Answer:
**3:26**
